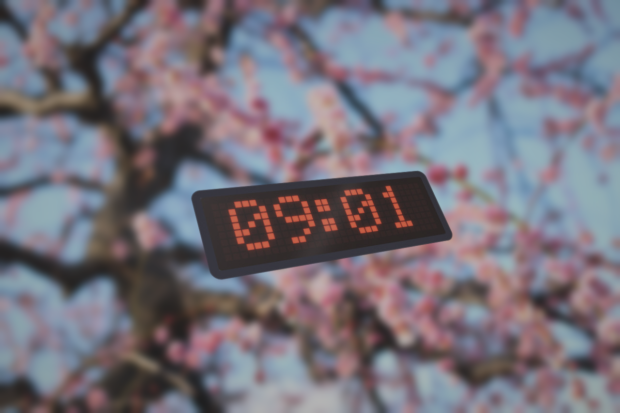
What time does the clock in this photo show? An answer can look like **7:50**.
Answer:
**9:01**
